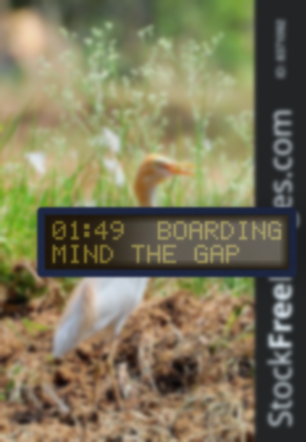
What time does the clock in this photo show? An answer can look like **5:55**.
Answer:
**1:49**
